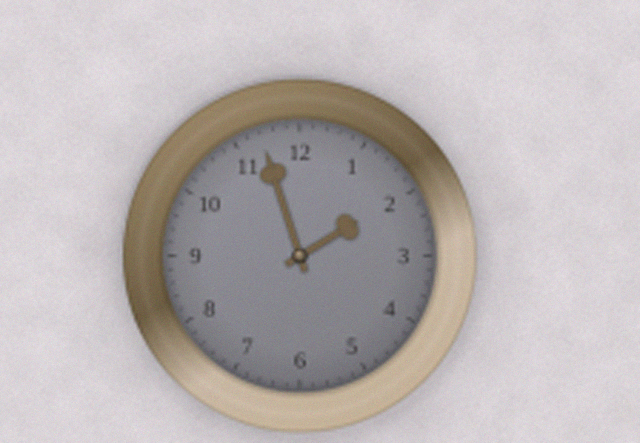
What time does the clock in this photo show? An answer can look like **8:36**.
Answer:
**1:57**
